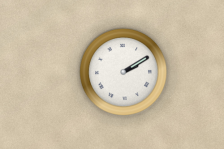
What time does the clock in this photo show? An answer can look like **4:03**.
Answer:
**2:10**
